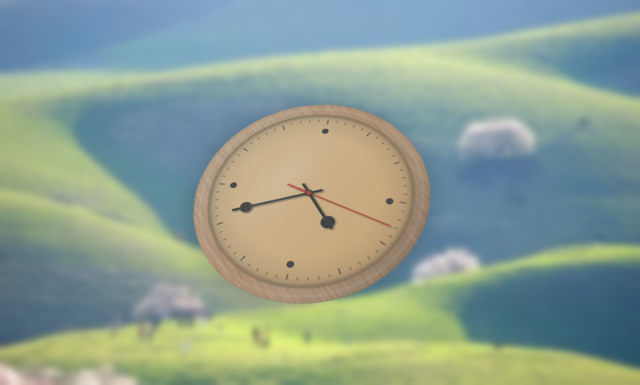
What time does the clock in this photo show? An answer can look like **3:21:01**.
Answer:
**4:41:18**
